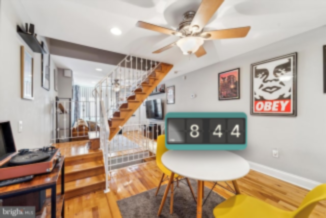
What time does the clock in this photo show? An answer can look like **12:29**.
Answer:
**8:44**
